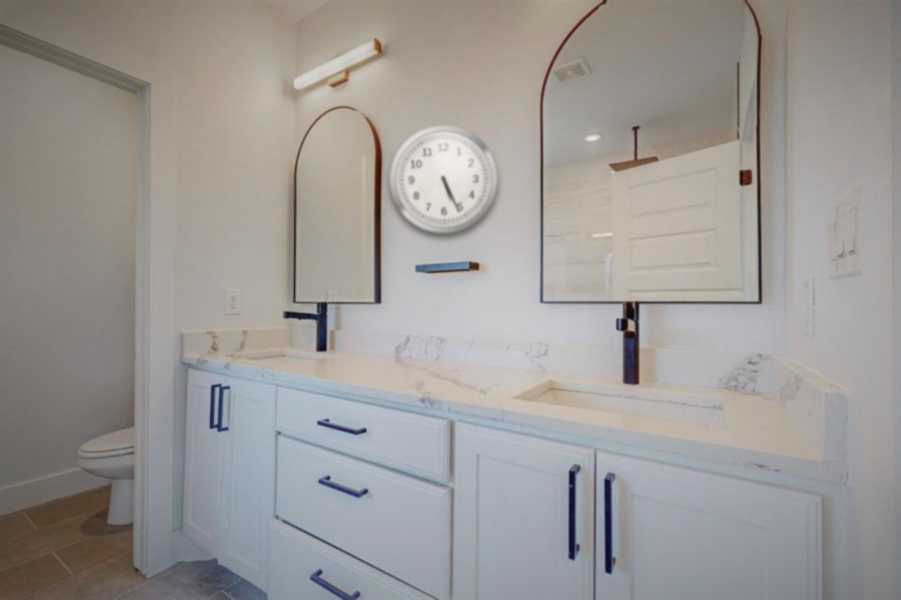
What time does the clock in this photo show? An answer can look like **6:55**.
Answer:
**5:26**
